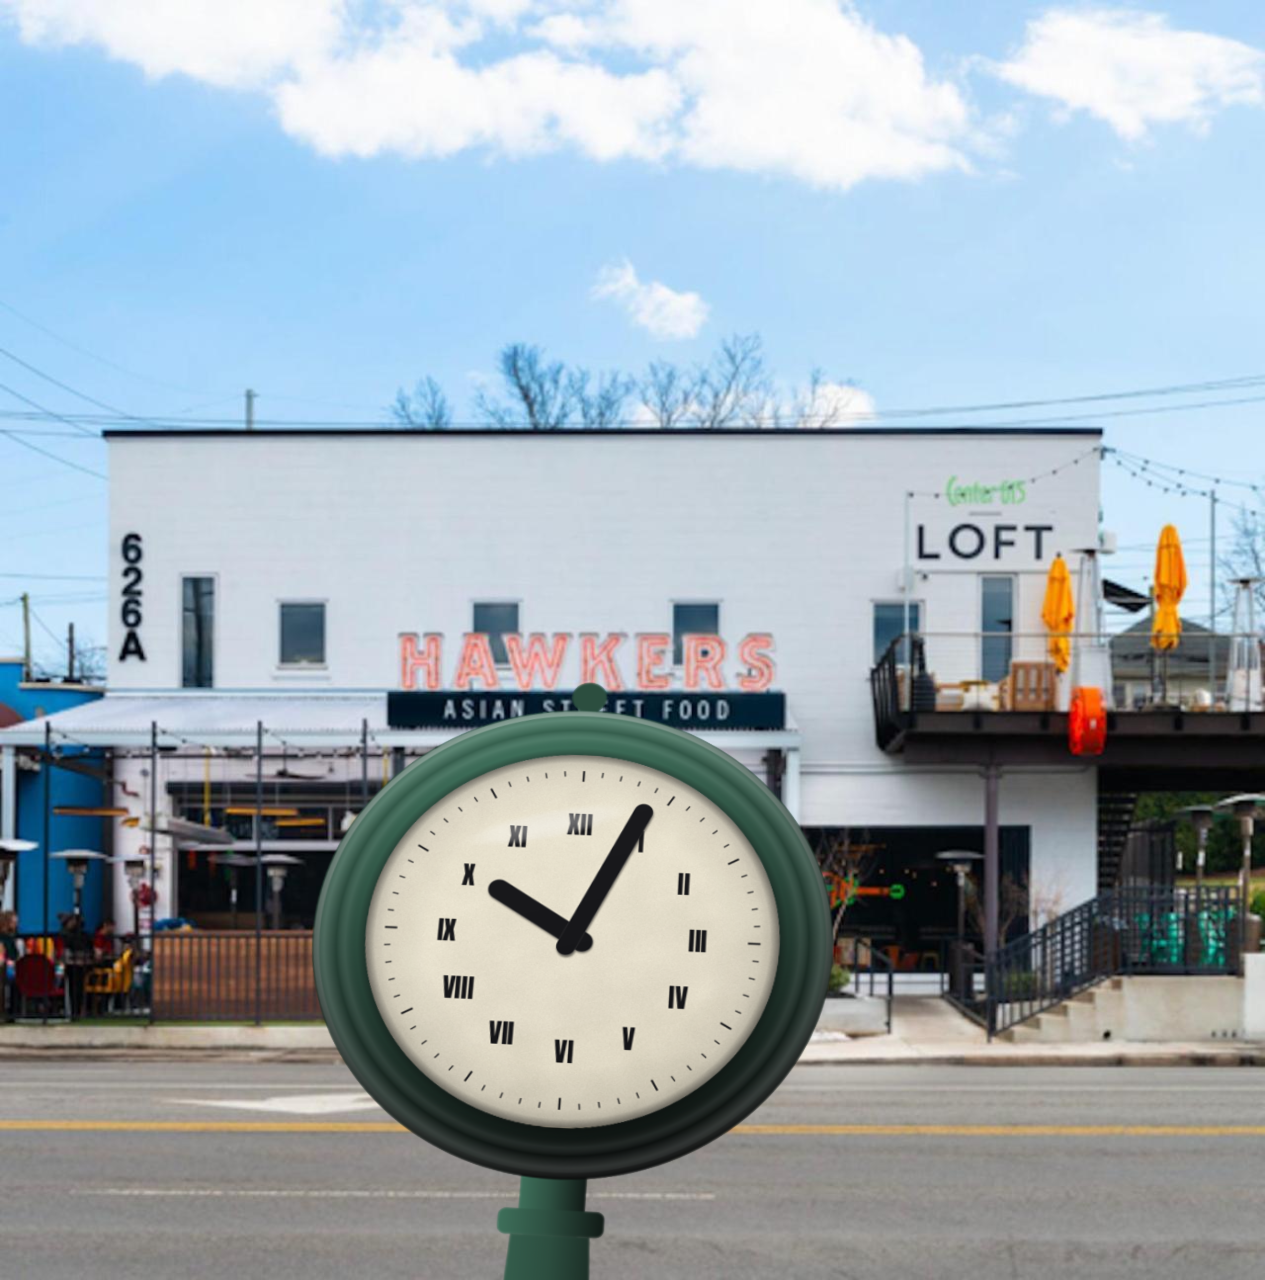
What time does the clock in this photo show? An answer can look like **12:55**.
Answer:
**10:04**
